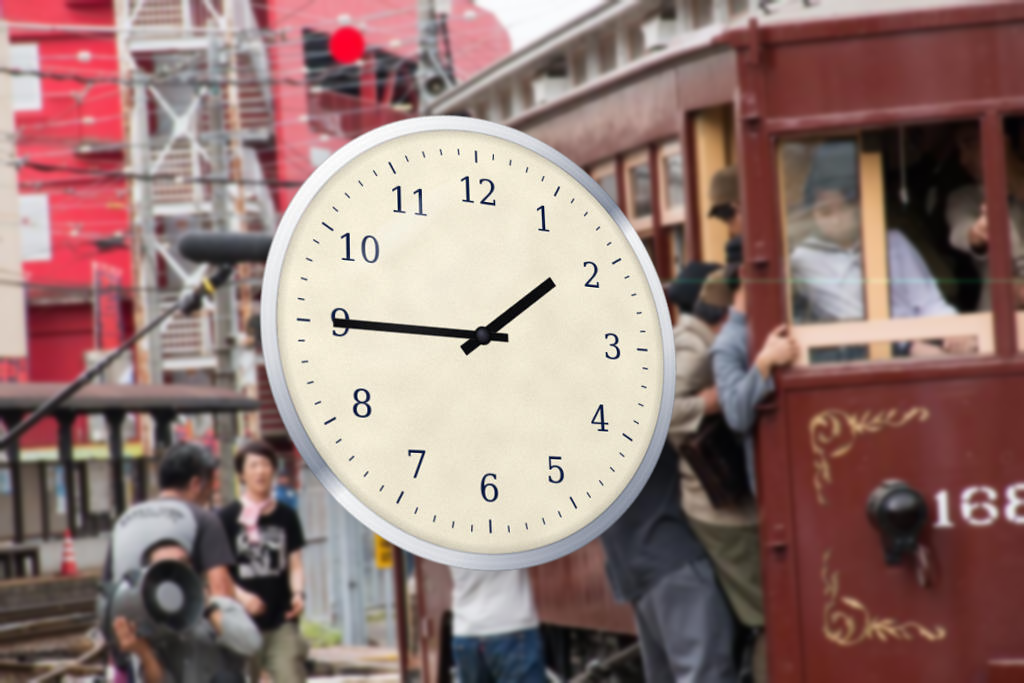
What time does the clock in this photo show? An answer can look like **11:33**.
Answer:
**1:45**
